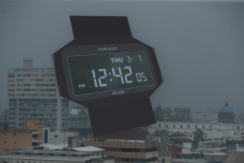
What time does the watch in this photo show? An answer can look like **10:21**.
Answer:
**12:42**
